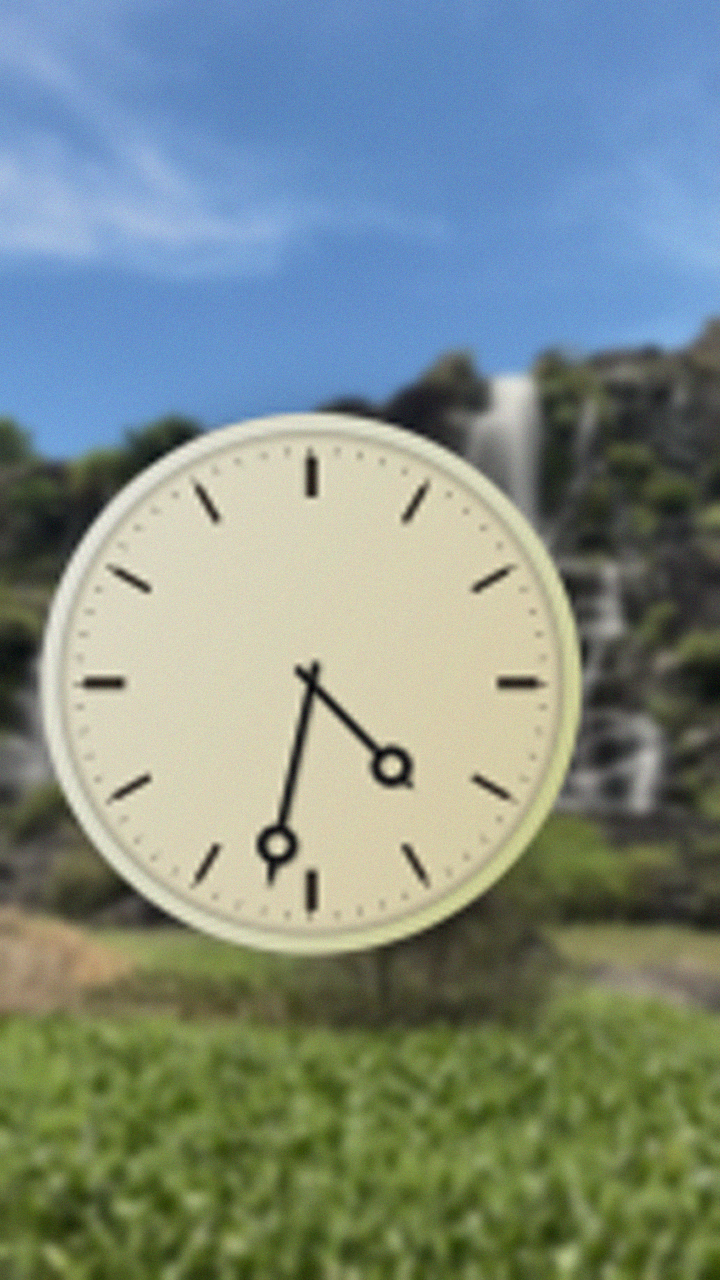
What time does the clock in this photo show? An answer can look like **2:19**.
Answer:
**4:32**
